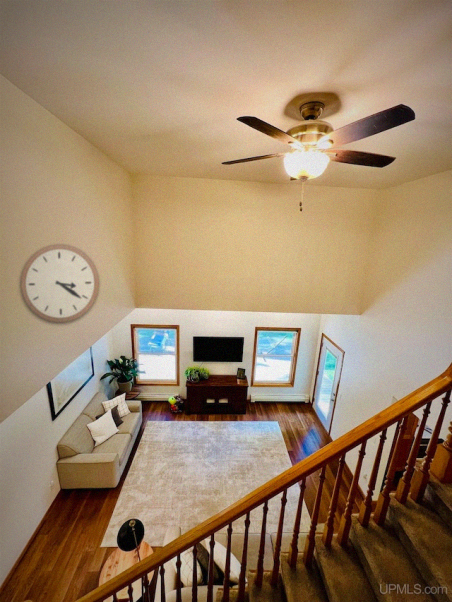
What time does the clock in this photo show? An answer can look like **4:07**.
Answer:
**3:21**
